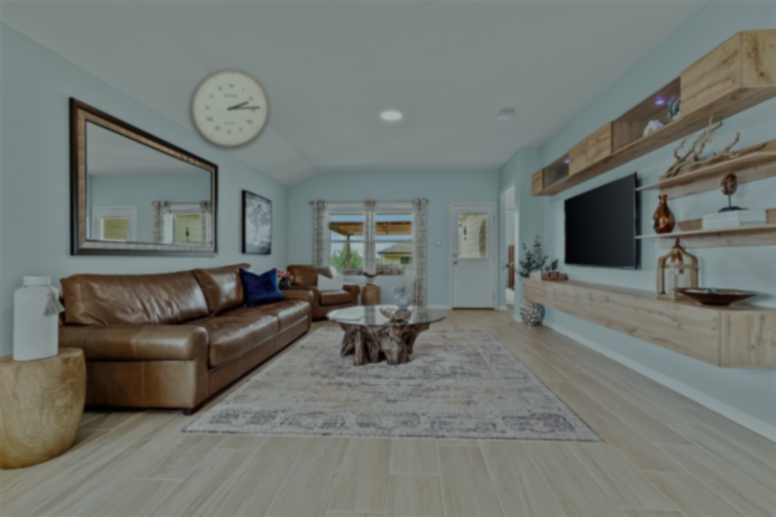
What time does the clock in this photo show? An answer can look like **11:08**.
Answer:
**2:14**
